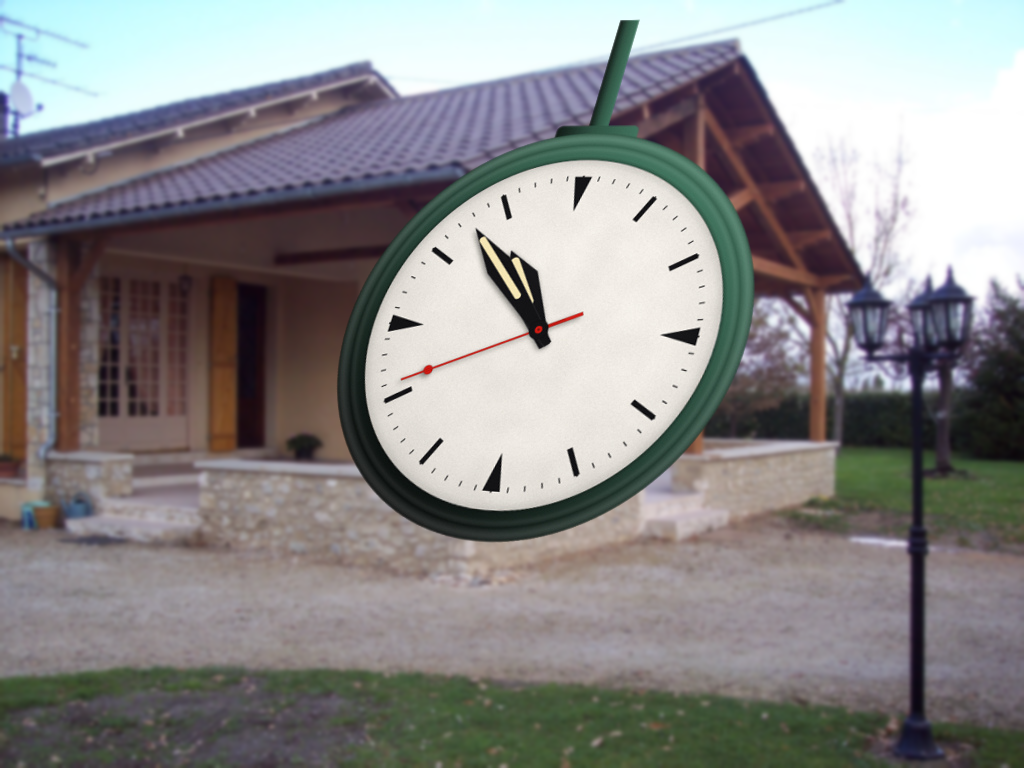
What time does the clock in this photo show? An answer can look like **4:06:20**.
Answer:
**10:52:41**
